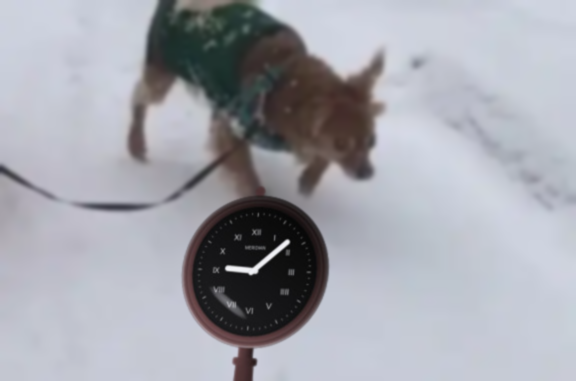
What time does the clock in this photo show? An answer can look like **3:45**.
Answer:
**9:08**
